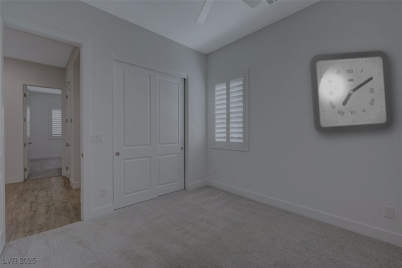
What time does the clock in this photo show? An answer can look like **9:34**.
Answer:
**7:10**
